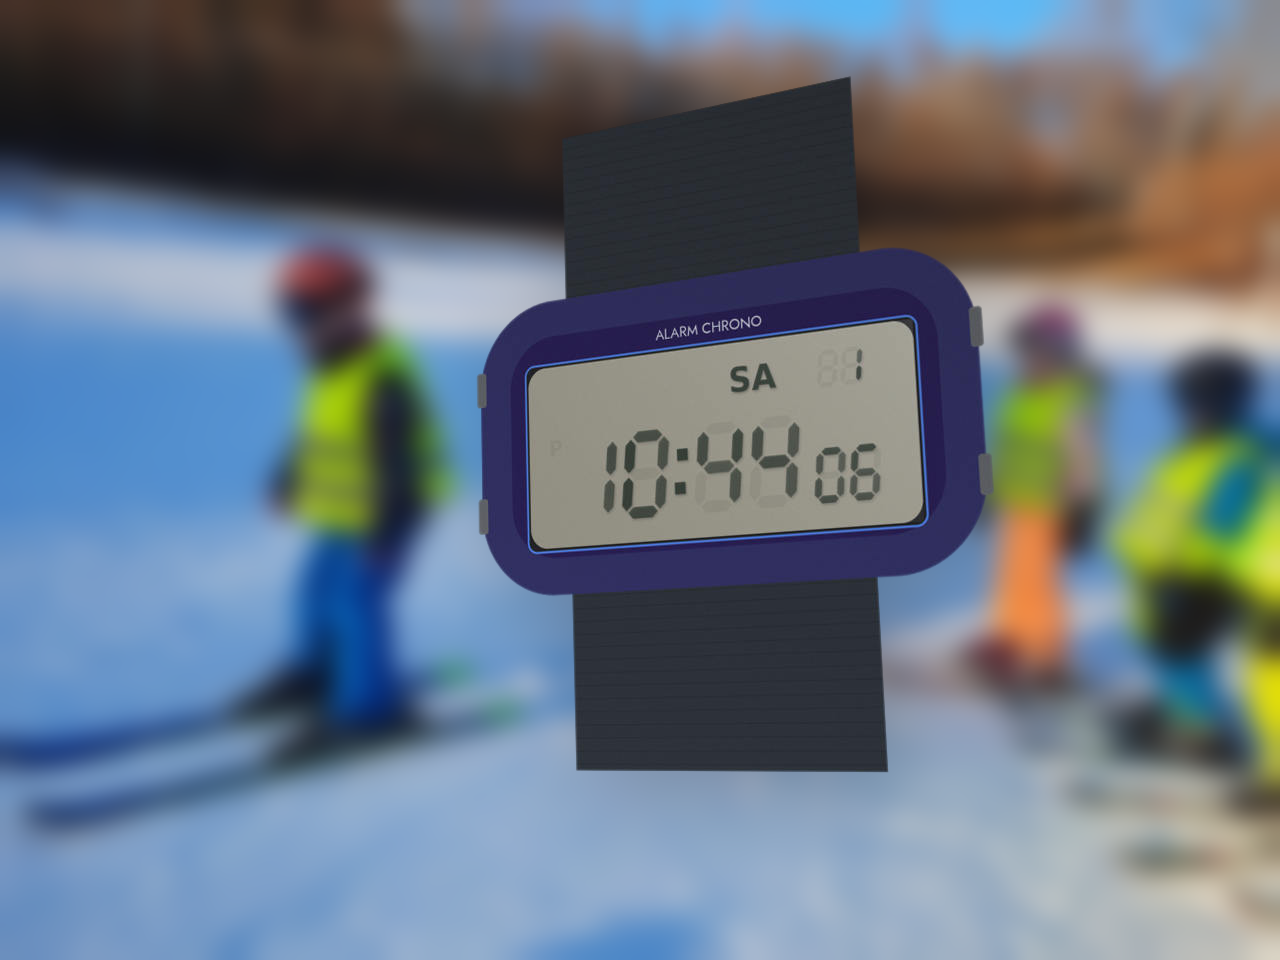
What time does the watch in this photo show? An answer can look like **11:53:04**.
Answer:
**10:44:06**
